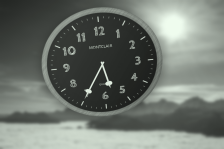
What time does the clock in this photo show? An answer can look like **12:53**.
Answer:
**5:35**
